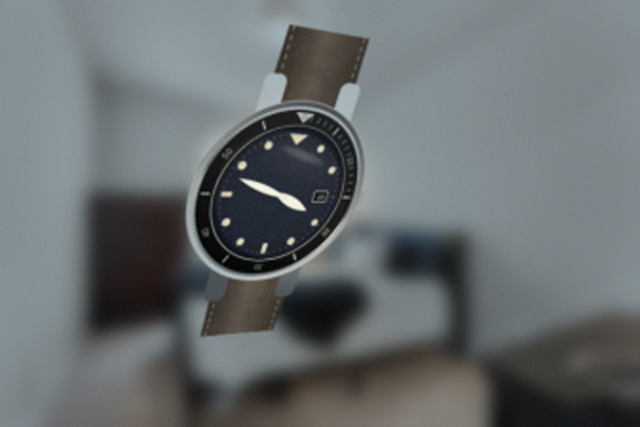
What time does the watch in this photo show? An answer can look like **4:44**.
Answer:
**3:48**
